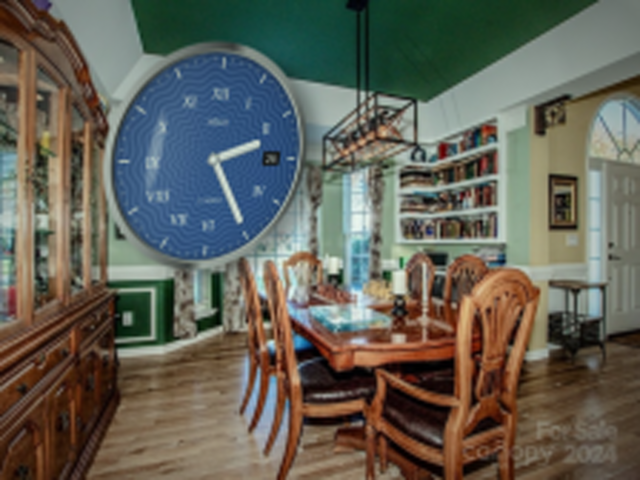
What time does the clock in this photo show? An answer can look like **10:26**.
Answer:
**2:25**
